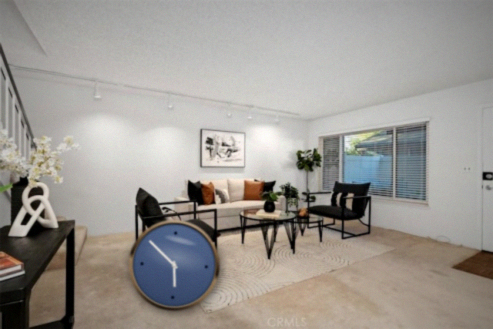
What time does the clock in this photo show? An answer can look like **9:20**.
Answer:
**5:52**
